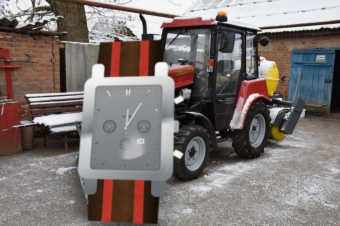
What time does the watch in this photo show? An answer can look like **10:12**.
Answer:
**12:05**
